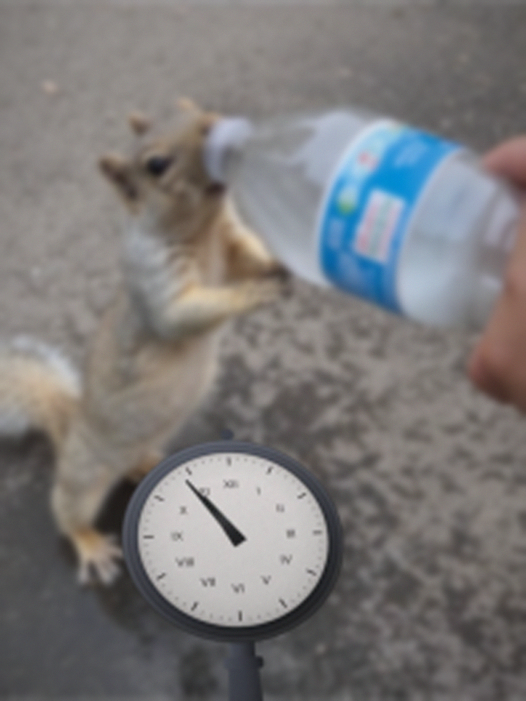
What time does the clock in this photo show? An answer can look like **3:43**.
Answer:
**10:54**
